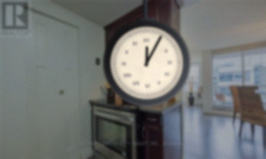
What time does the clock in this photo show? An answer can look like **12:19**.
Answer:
**12:05**
